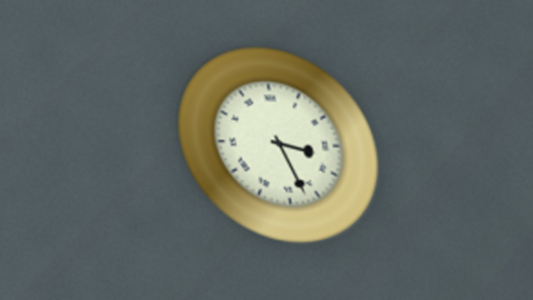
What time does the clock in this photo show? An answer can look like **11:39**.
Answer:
**3:27**
